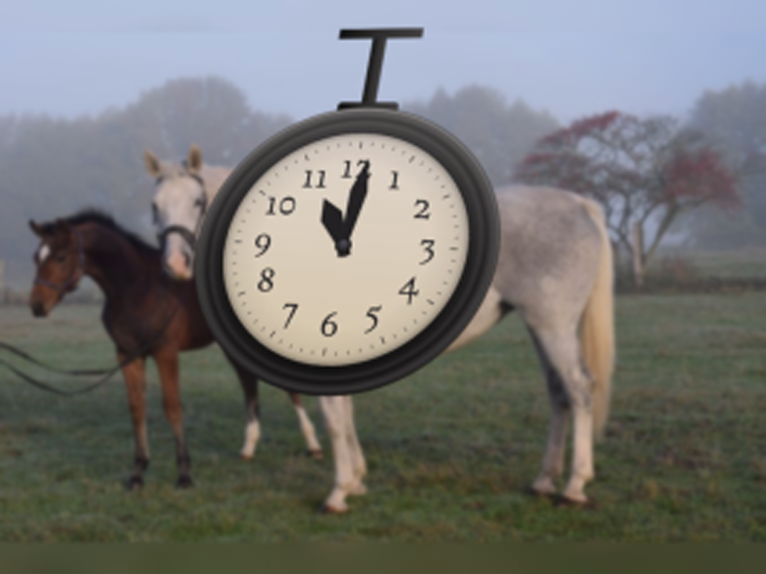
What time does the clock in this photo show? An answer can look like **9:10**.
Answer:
**11:01**
